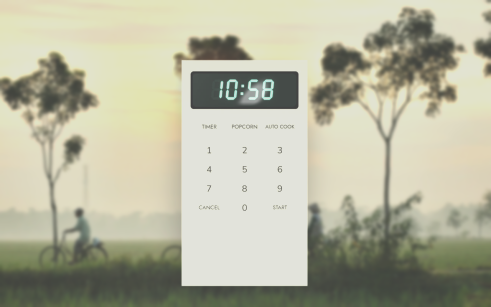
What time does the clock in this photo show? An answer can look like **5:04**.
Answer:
**10:58**
